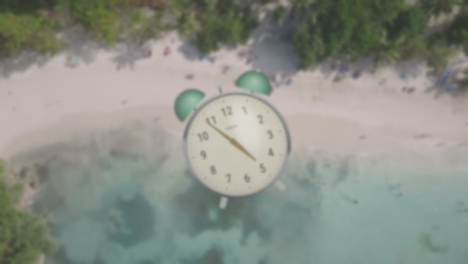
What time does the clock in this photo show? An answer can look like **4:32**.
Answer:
**4:54**
